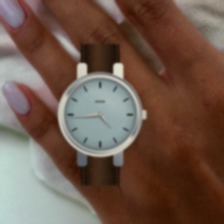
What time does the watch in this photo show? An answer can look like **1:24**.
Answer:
**4:44**
